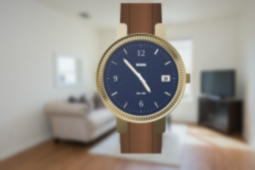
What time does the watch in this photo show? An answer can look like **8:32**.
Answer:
**4:53**
